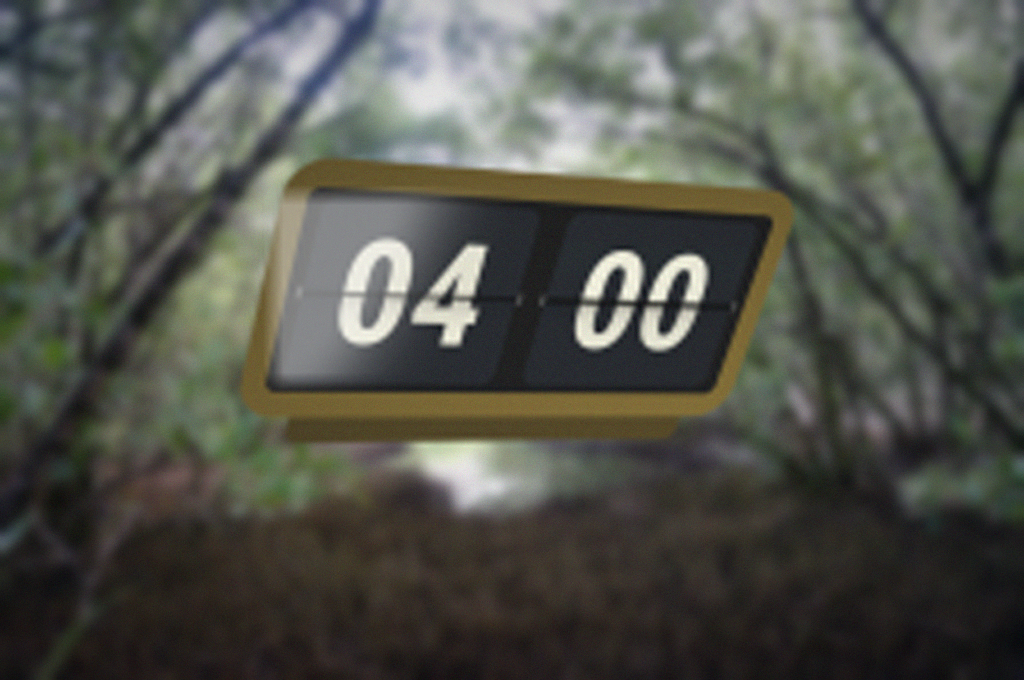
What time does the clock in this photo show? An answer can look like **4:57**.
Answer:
**4:00**
